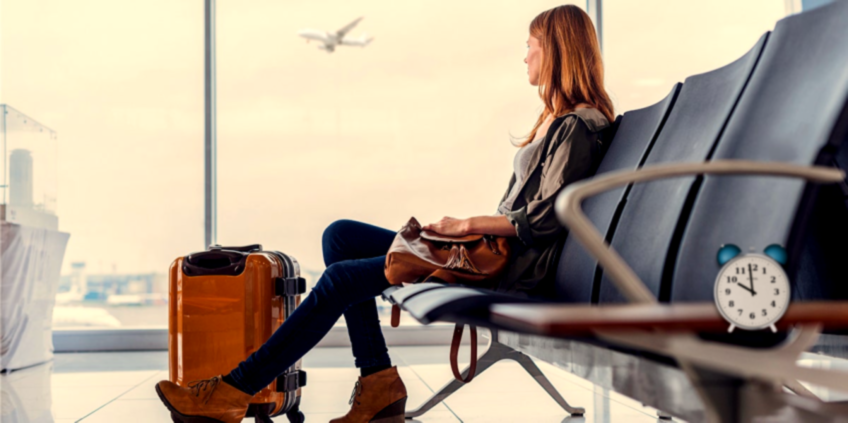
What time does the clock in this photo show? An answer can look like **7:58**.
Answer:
**9:59**
